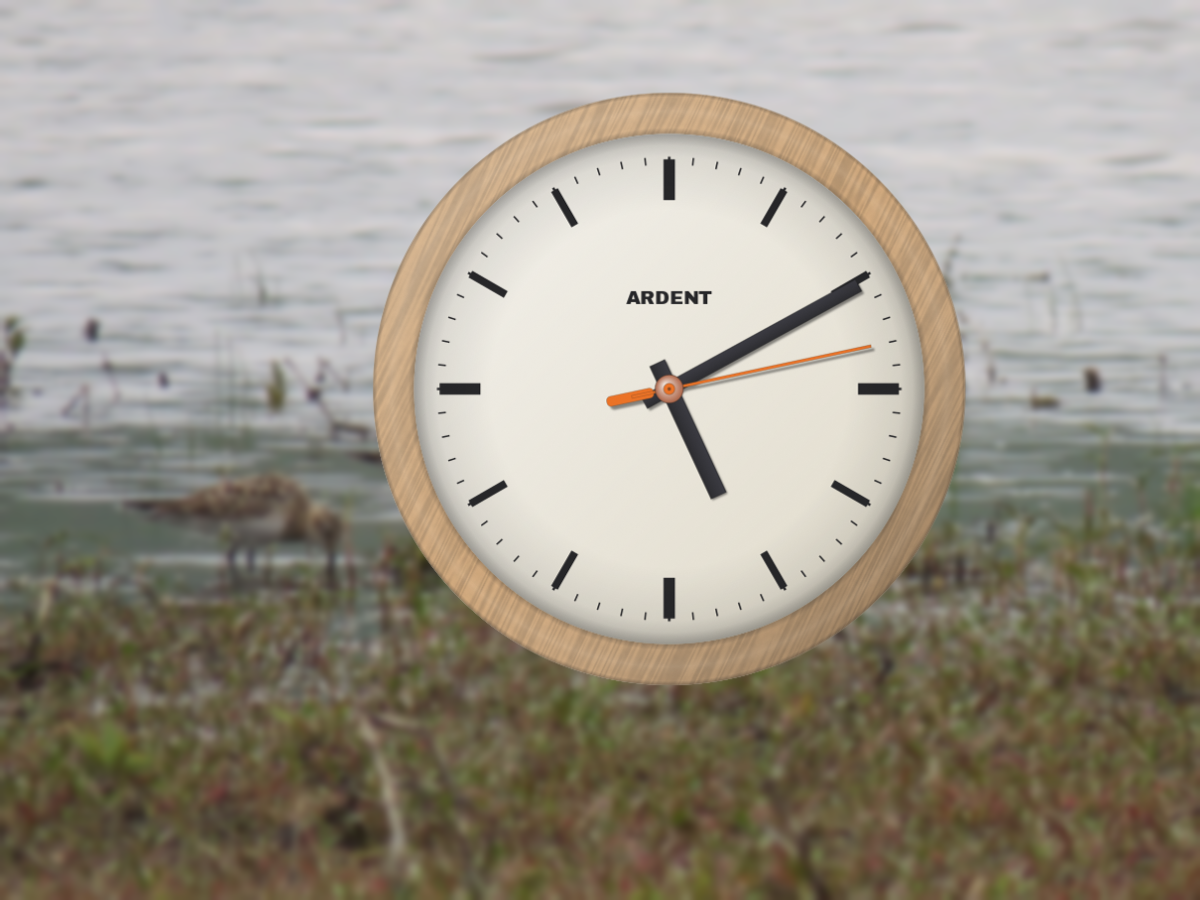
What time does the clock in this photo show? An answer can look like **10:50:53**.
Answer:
**5:10:13**
